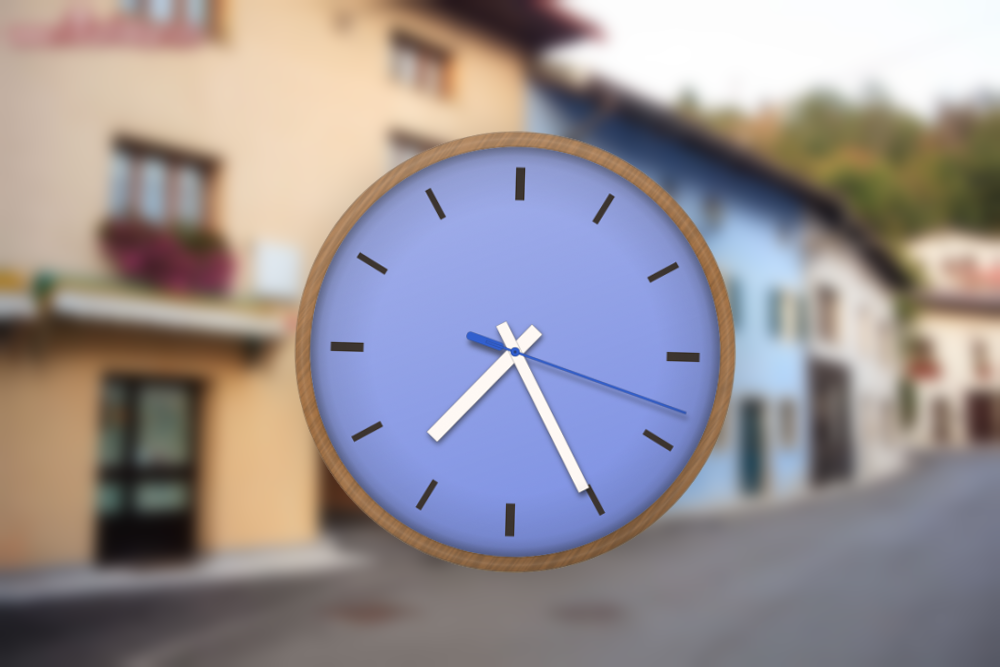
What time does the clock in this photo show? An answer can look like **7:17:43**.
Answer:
**7:25:18**
